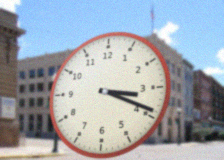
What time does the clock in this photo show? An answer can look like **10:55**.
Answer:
**3:19**
